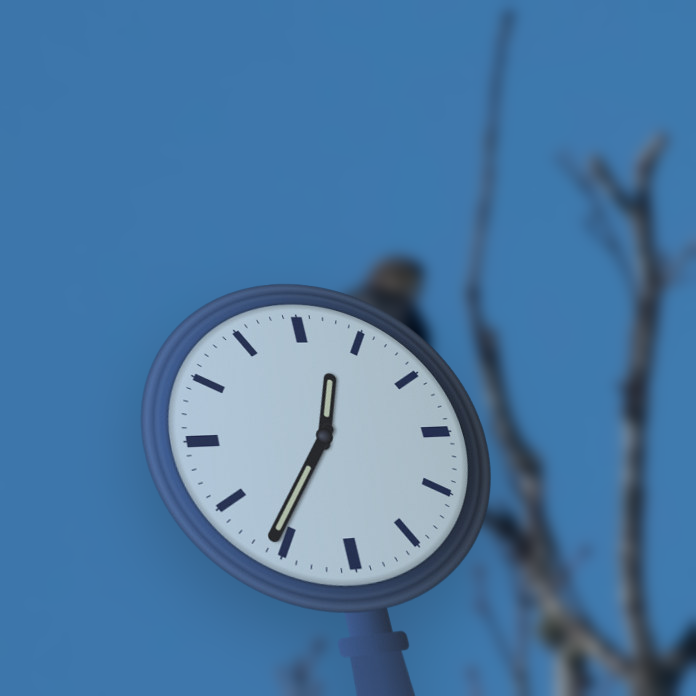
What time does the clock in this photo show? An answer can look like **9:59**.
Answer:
**12:36**
